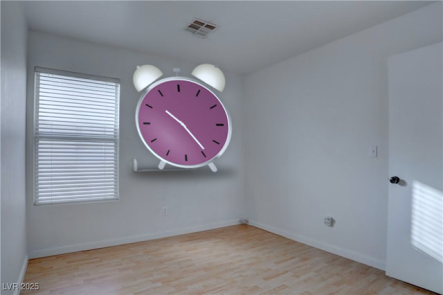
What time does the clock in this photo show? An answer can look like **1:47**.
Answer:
**10:24**
